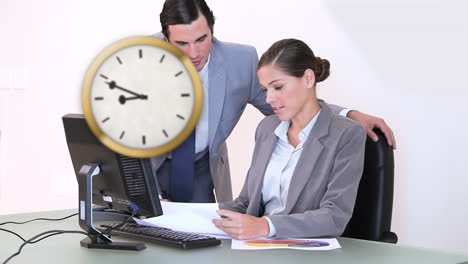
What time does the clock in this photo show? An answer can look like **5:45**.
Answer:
**8:49**
